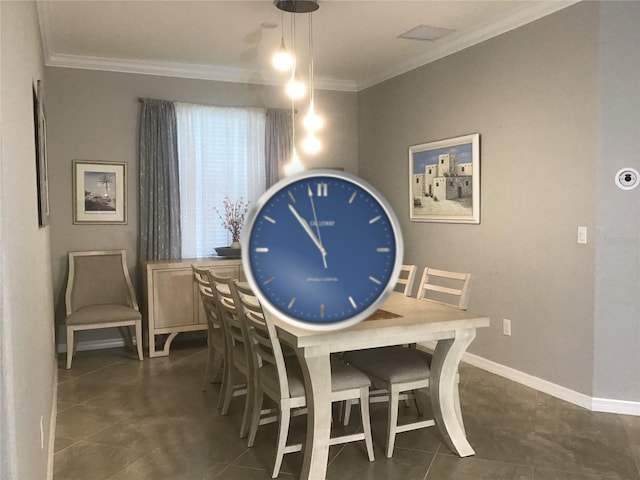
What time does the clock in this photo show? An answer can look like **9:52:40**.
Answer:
**10:53:58**
